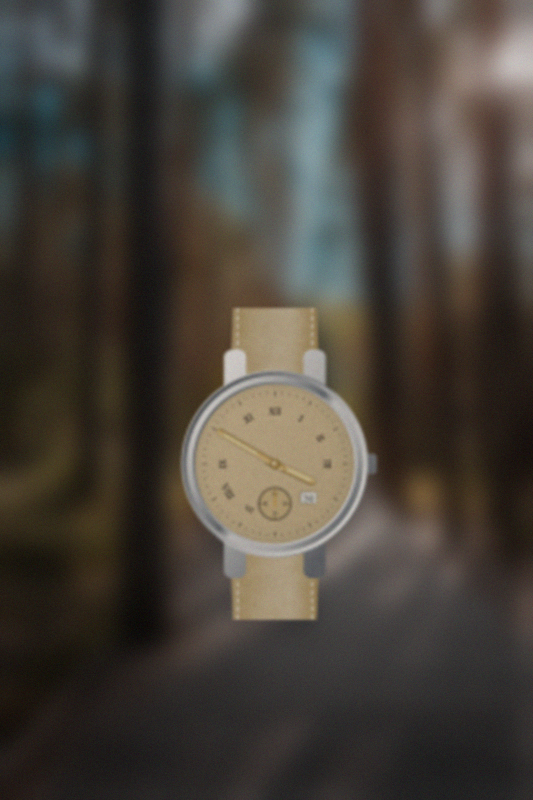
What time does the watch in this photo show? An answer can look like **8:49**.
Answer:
**3:50**
